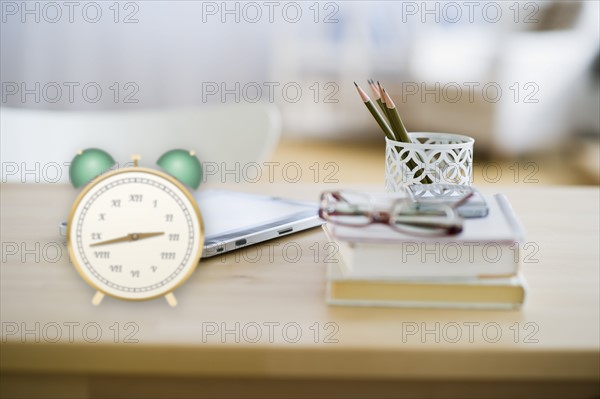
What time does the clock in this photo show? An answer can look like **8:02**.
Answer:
**2:43**
